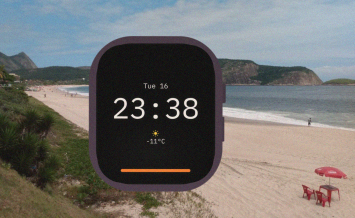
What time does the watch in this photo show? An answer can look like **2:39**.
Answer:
**23:38**
